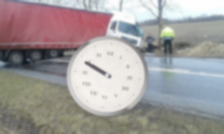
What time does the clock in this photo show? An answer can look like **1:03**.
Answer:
**9:49**
